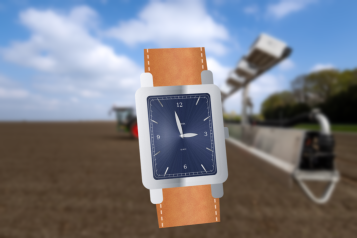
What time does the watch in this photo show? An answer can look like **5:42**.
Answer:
**2:58**
